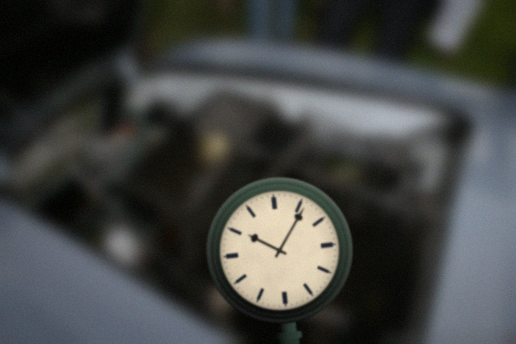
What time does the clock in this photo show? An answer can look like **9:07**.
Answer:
**10:06**
